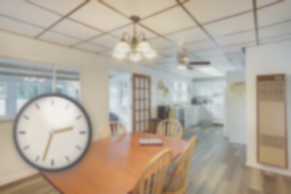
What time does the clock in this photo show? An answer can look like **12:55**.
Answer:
**2:33**
